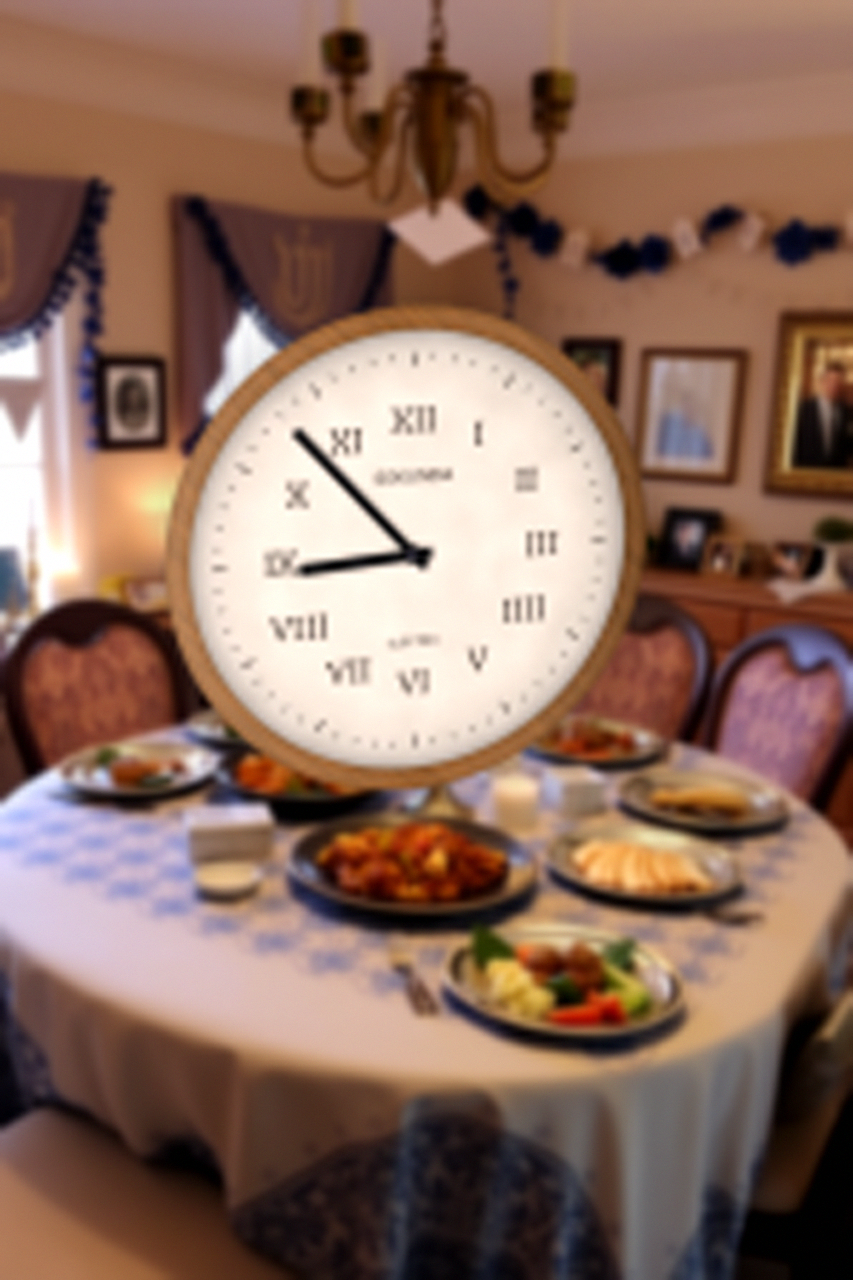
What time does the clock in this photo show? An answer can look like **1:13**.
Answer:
**8:53**
